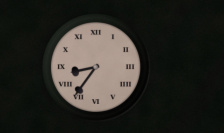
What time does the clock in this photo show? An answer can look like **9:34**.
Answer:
**8:36**
